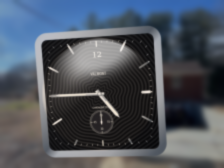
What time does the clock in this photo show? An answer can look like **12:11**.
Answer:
**4:45**
